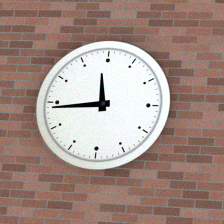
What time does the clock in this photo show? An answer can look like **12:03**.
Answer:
**11:44**
